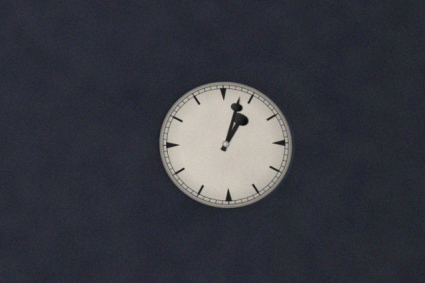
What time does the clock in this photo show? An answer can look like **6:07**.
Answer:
**1:03**
